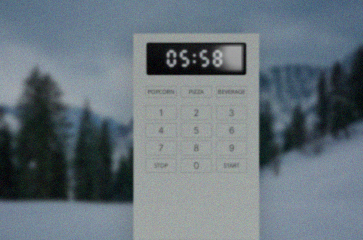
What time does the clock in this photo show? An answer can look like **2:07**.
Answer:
**5:58**
